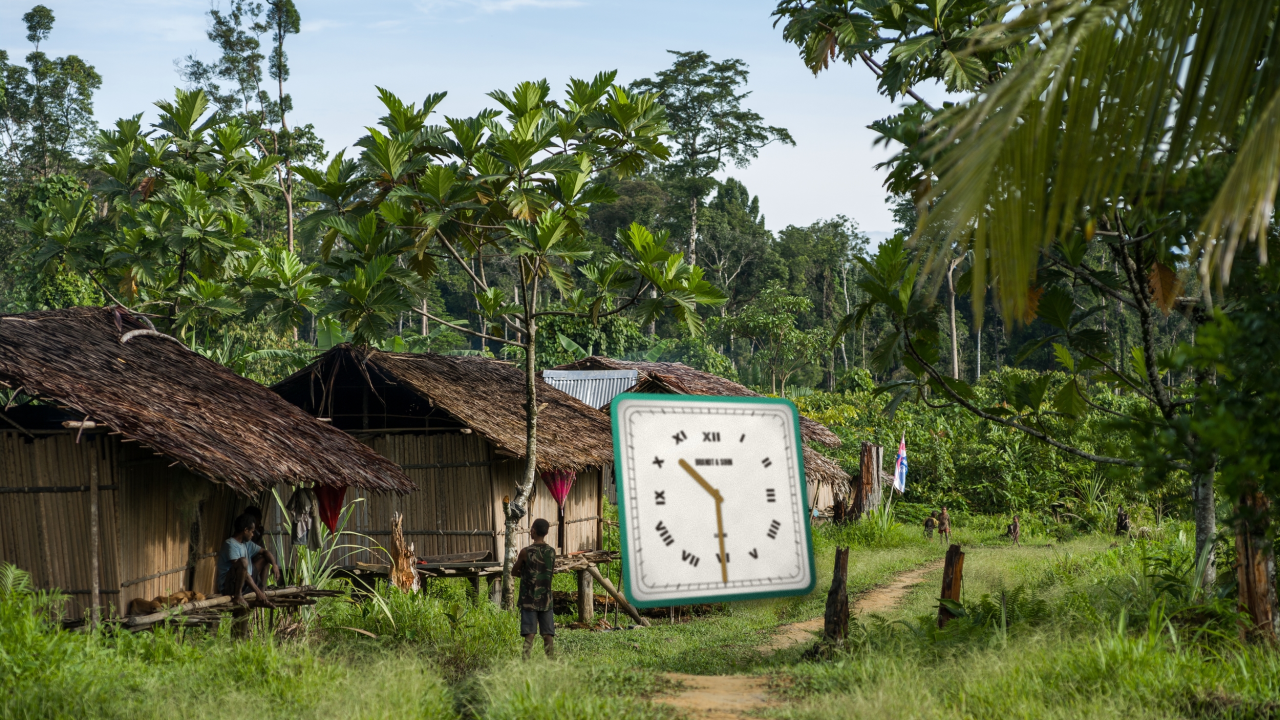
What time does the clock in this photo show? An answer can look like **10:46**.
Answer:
**10:30**
